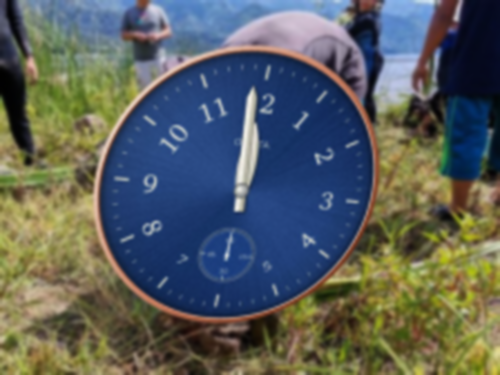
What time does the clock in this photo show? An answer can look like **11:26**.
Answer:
**11:59**
